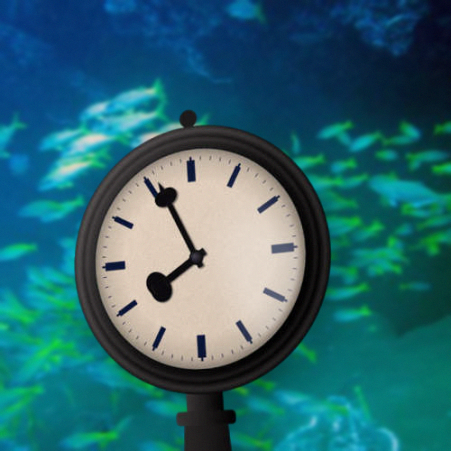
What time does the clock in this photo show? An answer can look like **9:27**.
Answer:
**7:56**
